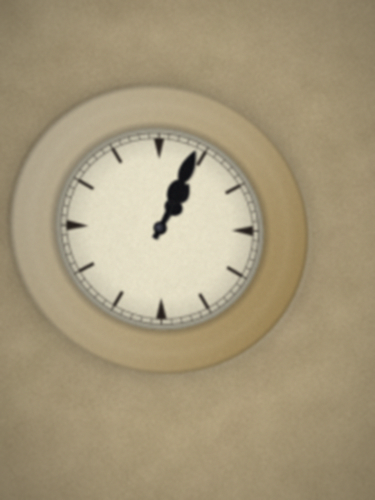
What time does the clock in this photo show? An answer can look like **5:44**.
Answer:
**1:04**
